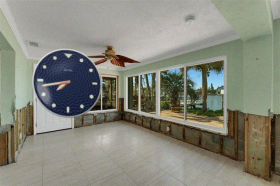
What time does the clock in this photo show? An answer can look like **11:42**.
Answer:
**7:43**
